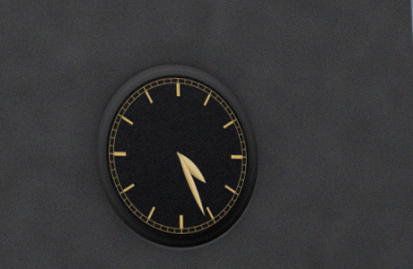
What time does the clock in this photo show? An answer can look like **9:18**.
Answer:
**4:26**
